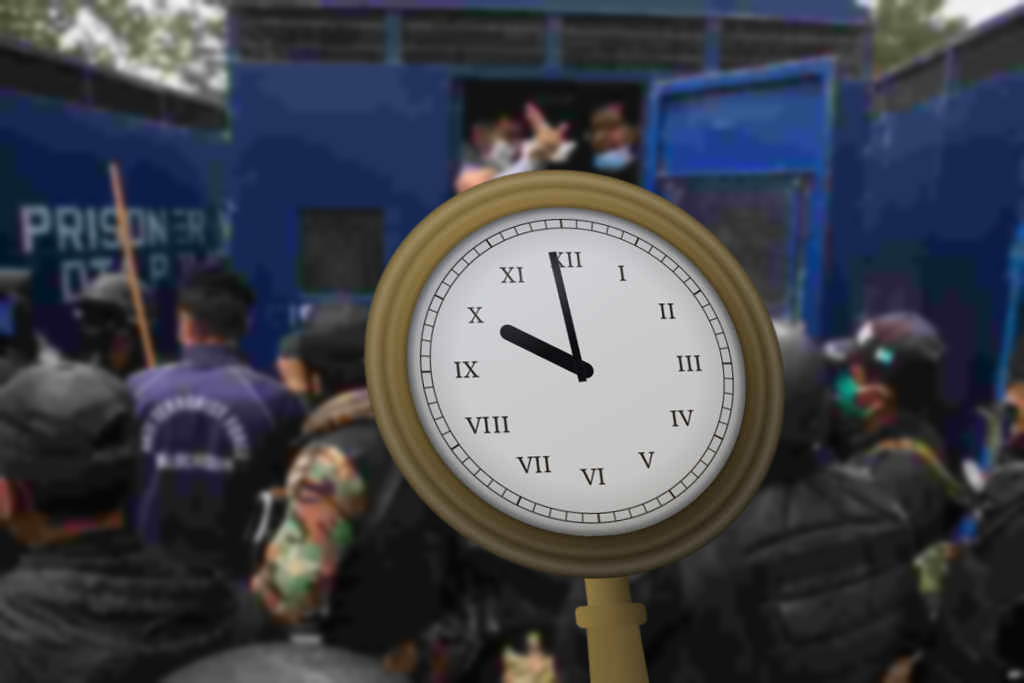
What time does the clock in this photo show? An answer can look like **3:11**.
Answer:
**9:59**
